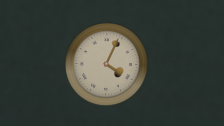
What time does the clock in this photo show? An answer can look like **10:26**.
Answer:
**4:04**
